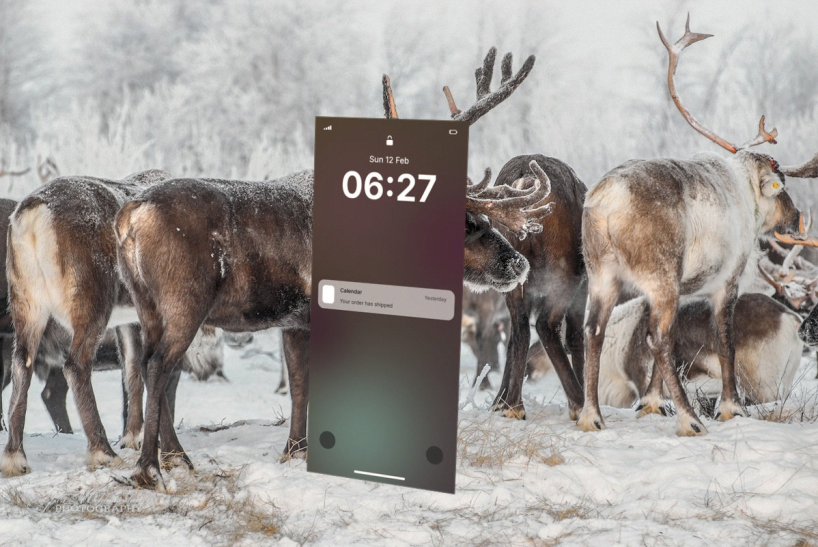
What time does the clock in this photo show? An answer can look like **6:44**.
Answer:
**6:27**
